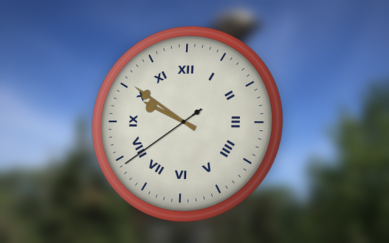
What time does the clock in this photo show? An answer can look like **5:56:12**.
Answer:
**9:50:39**
